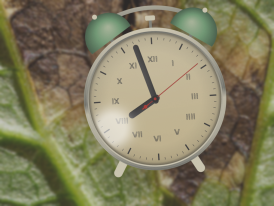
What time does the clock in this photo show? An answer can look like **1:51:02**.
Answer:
**7:57:09**
